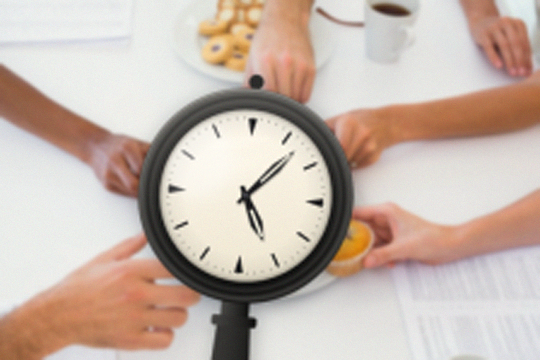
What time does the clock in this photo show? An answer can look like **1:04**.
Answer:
**5:07**
